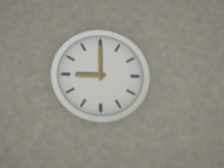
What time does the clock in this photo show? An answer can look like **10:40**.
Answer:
**9:00**
